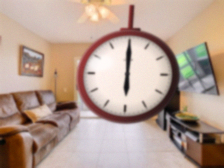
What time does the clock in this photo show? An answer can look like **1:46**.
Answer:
**6:00**
